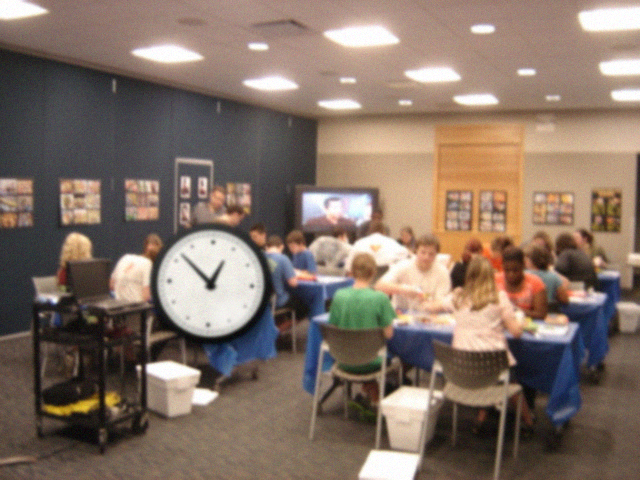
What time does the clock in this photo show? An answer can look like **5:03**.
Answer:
**12:52**
